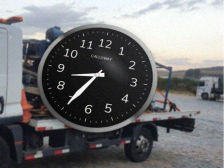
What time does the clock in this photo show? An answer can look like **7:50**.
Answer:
**8:35**
